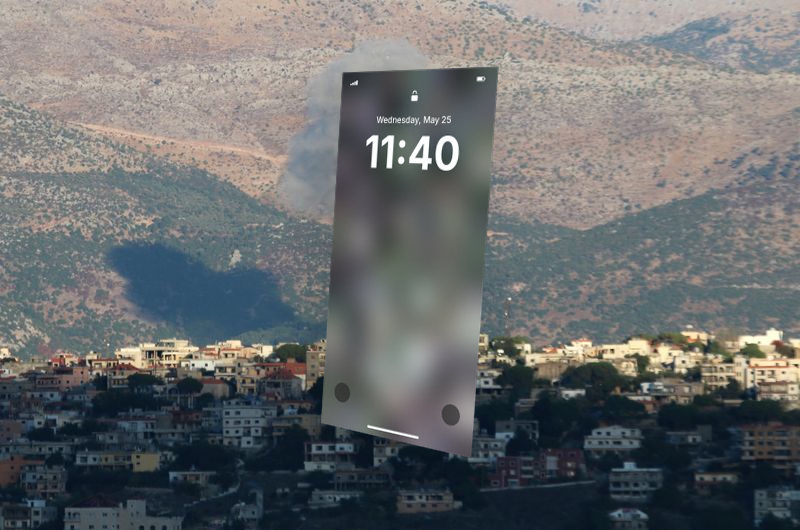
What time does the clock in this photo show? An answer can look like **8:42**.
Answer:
**11:40**
